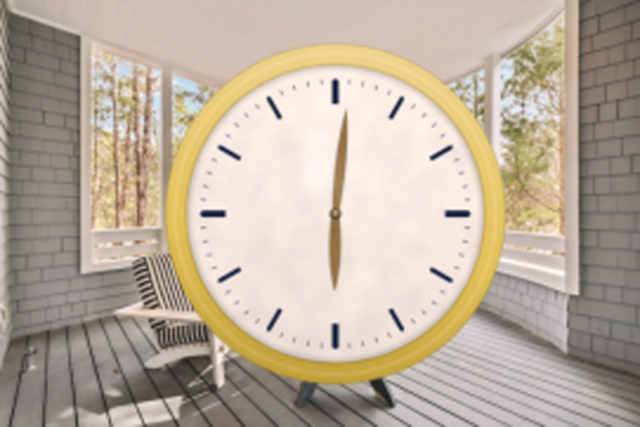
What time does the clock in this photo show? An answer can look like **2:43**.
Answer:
**6:01**
